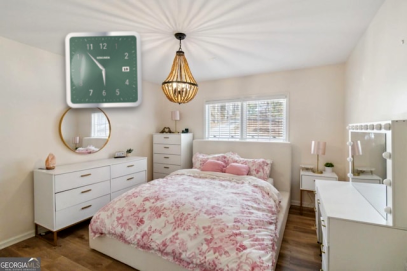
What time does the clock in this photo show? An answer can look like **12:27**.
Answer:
**5:53**
